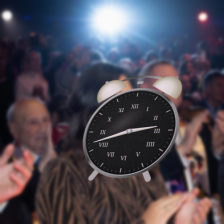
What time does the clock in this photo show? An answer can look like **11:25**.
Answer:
**2:42**
